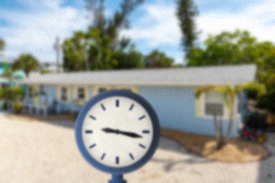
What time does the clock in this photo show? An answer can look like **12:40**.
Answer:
**9:17**
